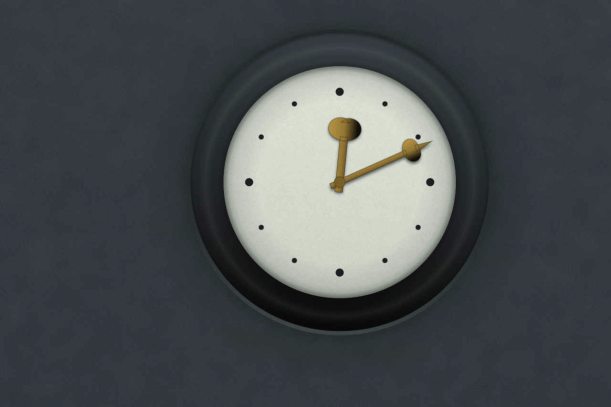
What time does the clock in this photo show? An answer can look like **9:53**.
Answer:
**12:11**
